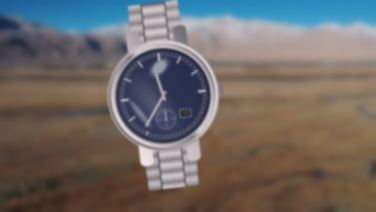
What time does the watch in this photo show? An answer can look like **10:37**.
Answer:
**11:36**
